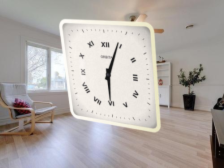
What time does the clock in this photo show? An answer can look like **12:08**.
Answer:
**6:04**
